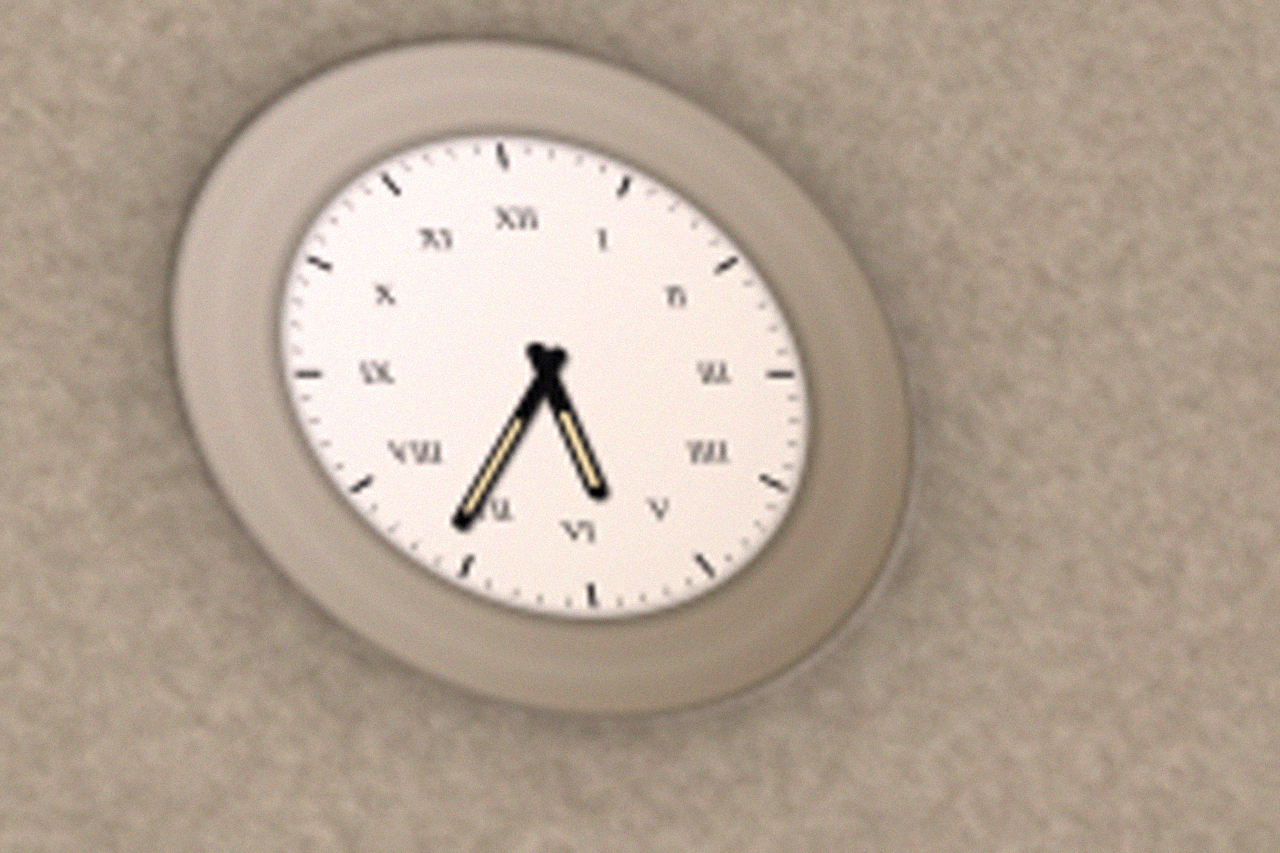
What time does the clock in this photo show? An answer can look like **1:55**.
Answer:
**5:36**
